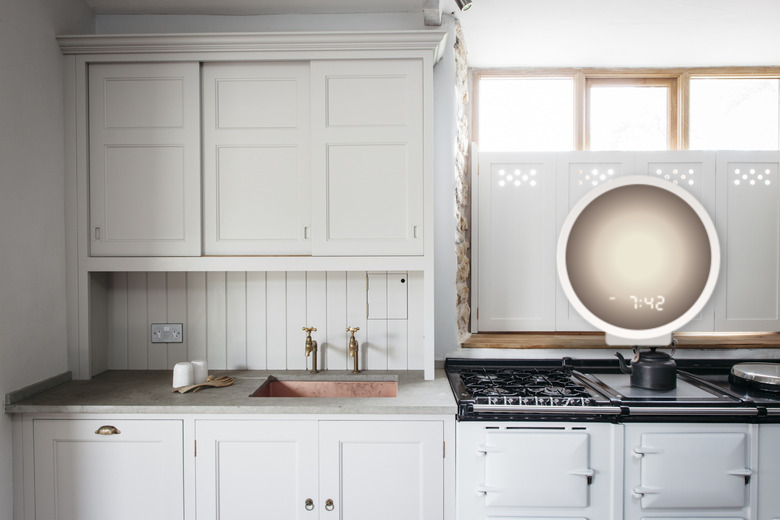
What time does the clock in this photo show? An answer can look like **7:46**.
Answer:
**7:42**
